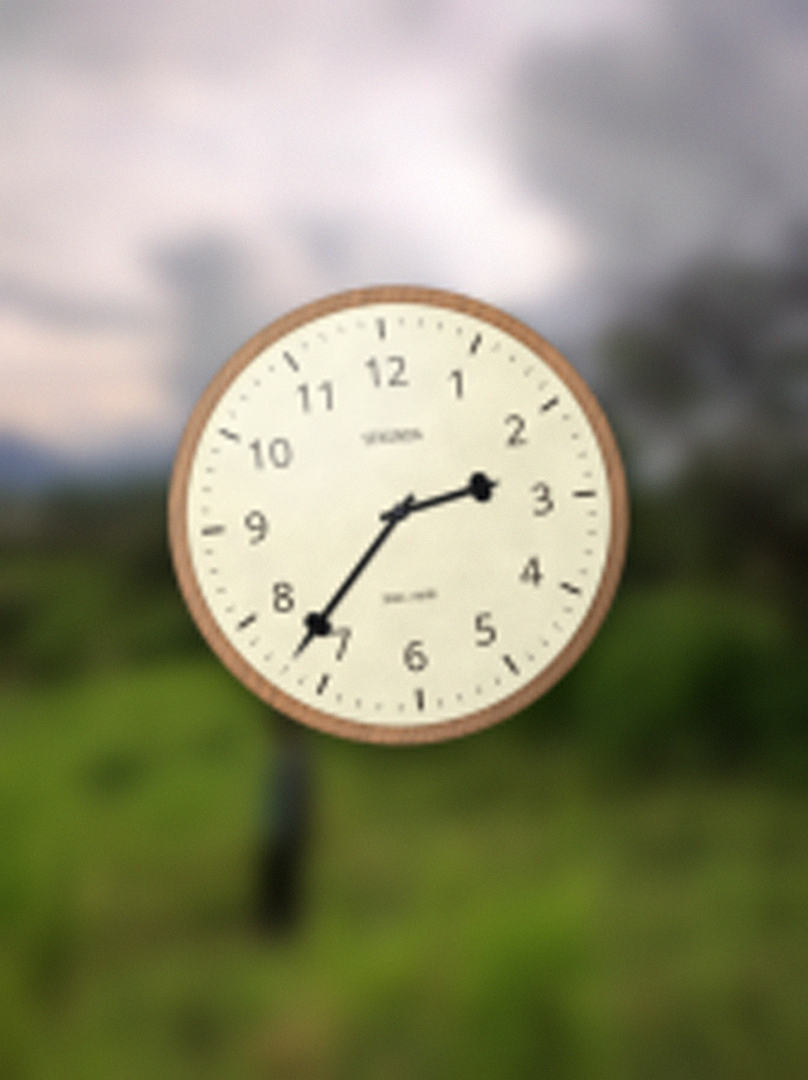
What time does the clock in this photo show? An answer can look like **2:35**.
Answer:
**2:37**
